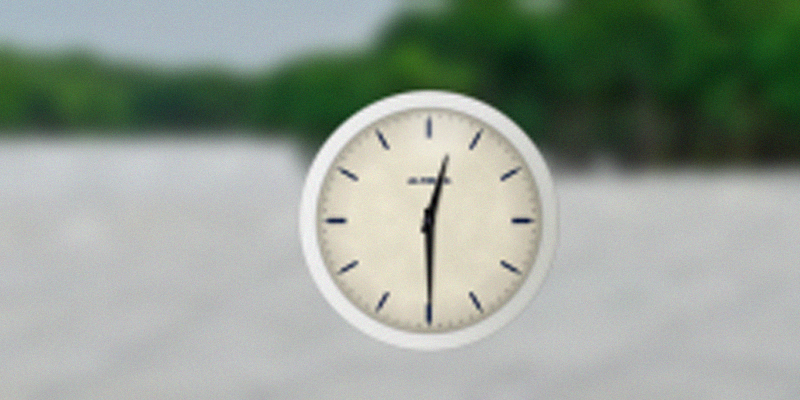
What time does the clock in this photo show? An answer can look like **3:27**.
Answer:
**12:30**
